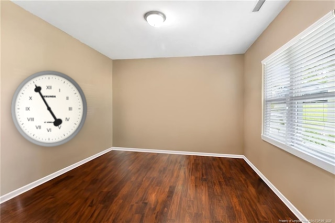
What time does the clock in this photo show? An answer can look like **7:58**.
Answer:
**4:55**
